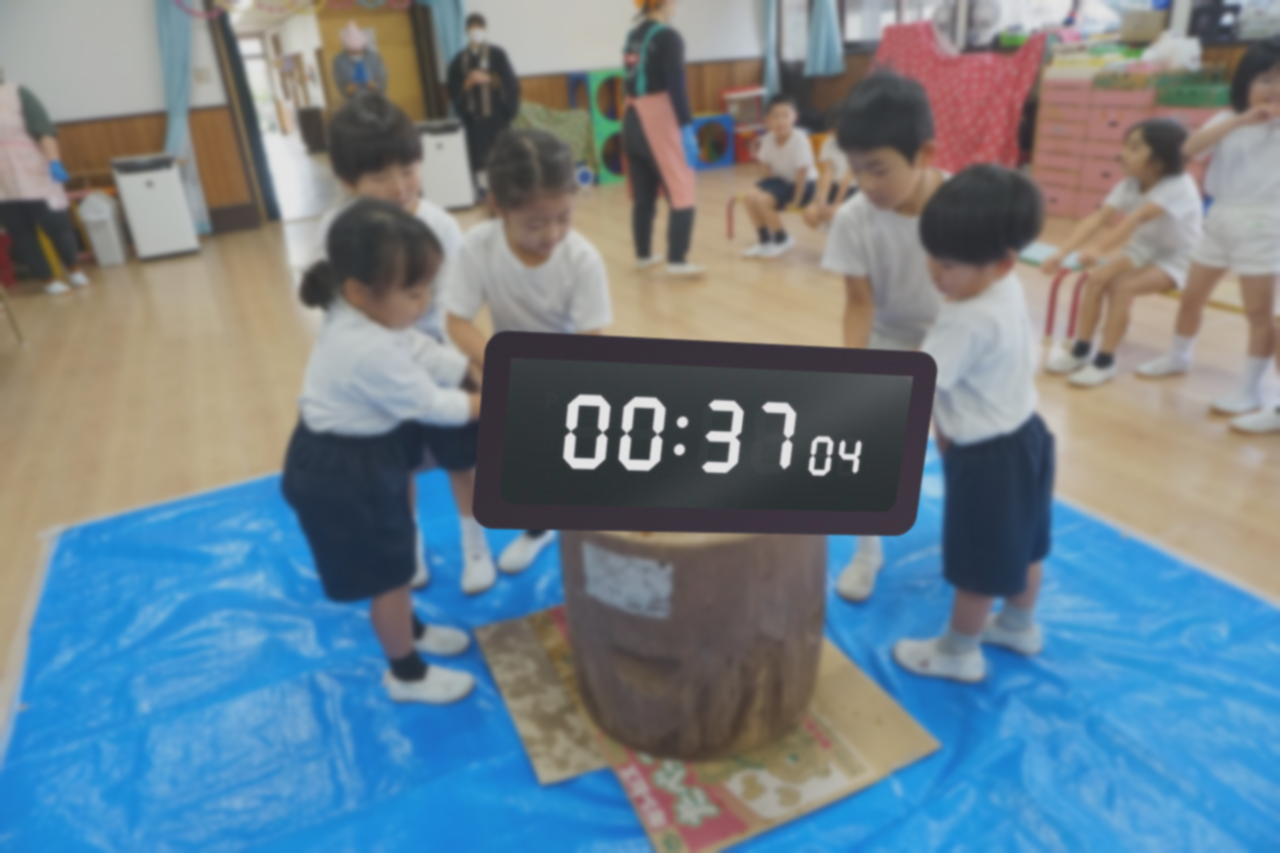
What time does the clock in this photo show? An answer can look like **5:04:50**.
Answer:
**0:37:04**
